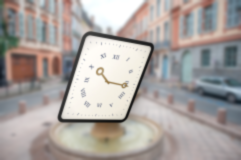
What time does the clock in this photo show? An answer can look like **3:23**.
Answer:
**10:16**
